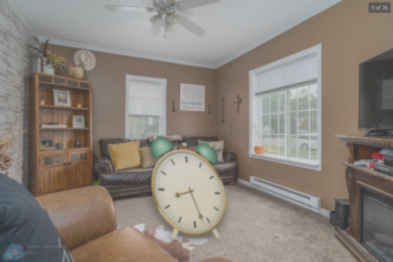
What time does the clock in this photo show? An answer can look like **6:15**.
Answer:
**8:27**
